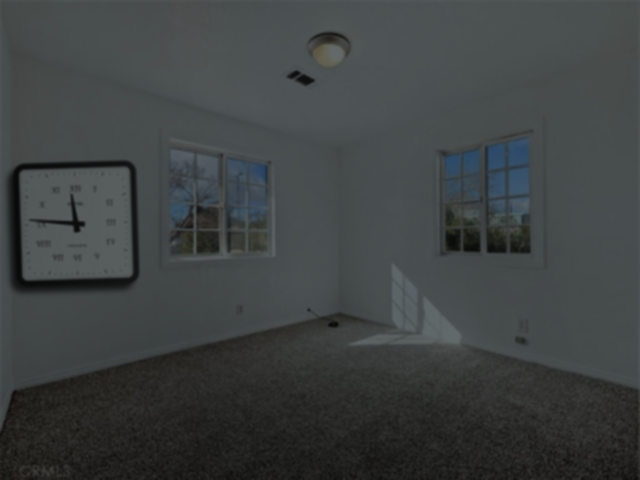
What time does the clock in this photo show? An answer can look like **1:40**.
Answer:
**11:46**
